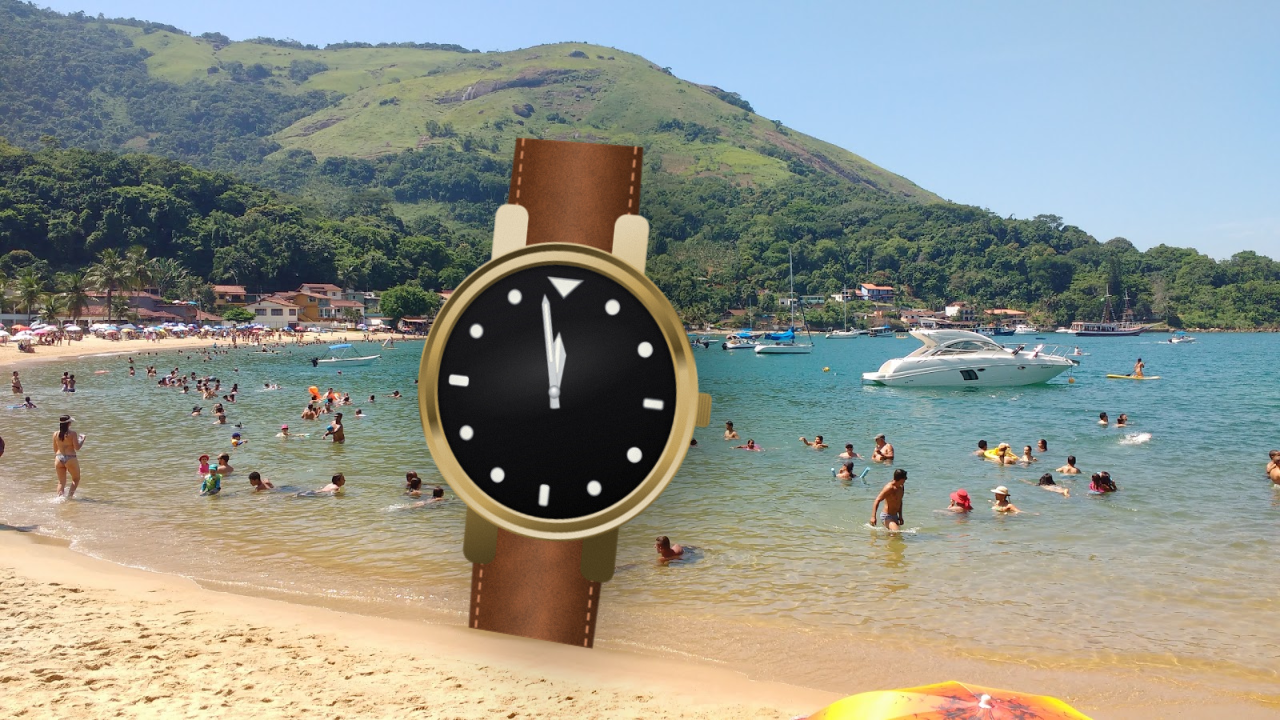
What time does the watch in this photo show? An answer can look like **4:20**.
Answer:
**11:58**
